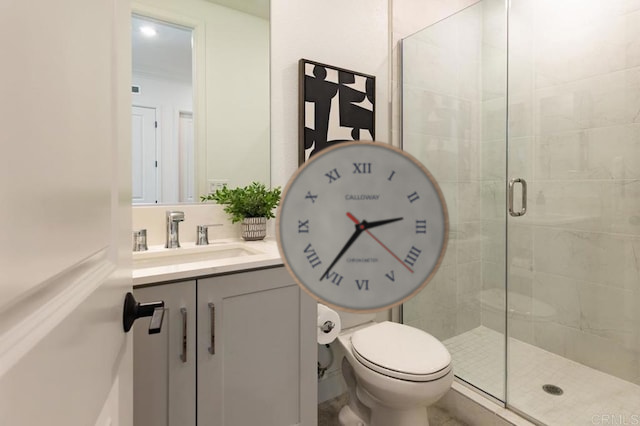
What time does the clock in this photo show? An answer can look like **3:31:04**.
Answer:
**2:36:22**
